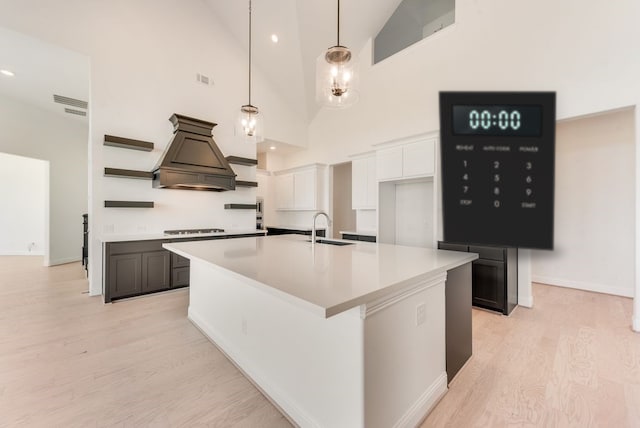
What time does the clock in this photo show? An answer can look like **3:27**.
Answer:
**0:00**
